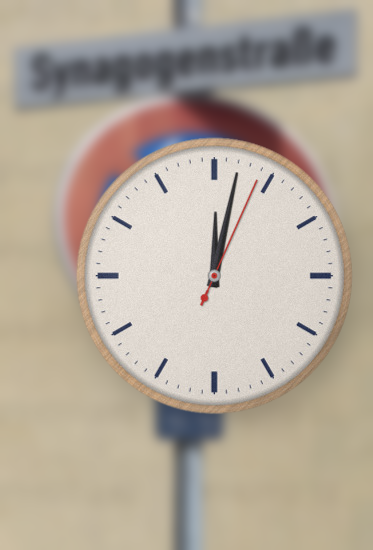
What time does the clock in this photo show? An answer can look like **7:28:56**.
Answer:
**12:02:04**
